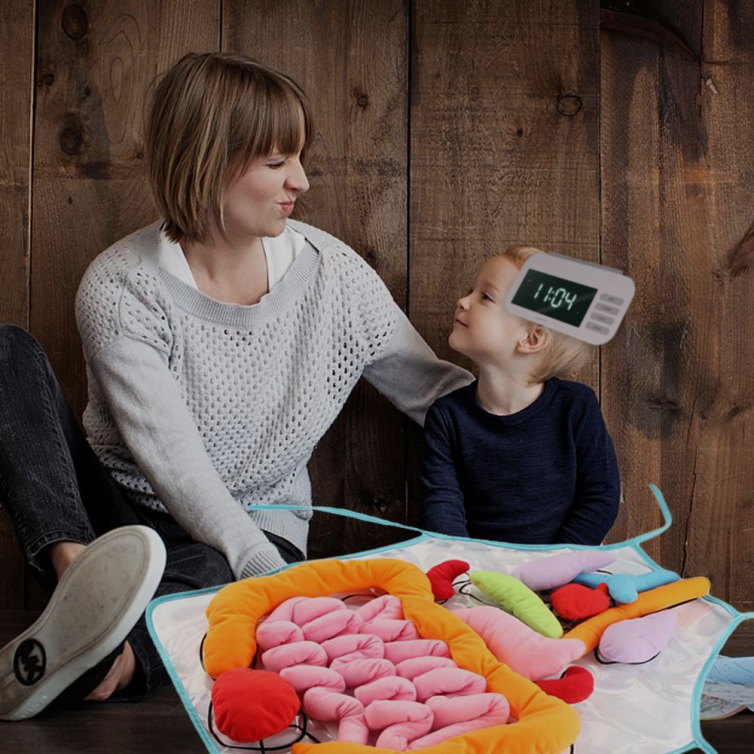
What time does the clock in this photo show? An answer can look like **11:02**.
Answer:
**11:04**
